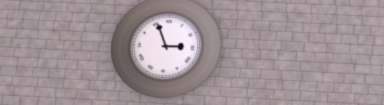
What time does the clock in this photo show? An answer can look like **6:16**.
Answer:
**2:56**
